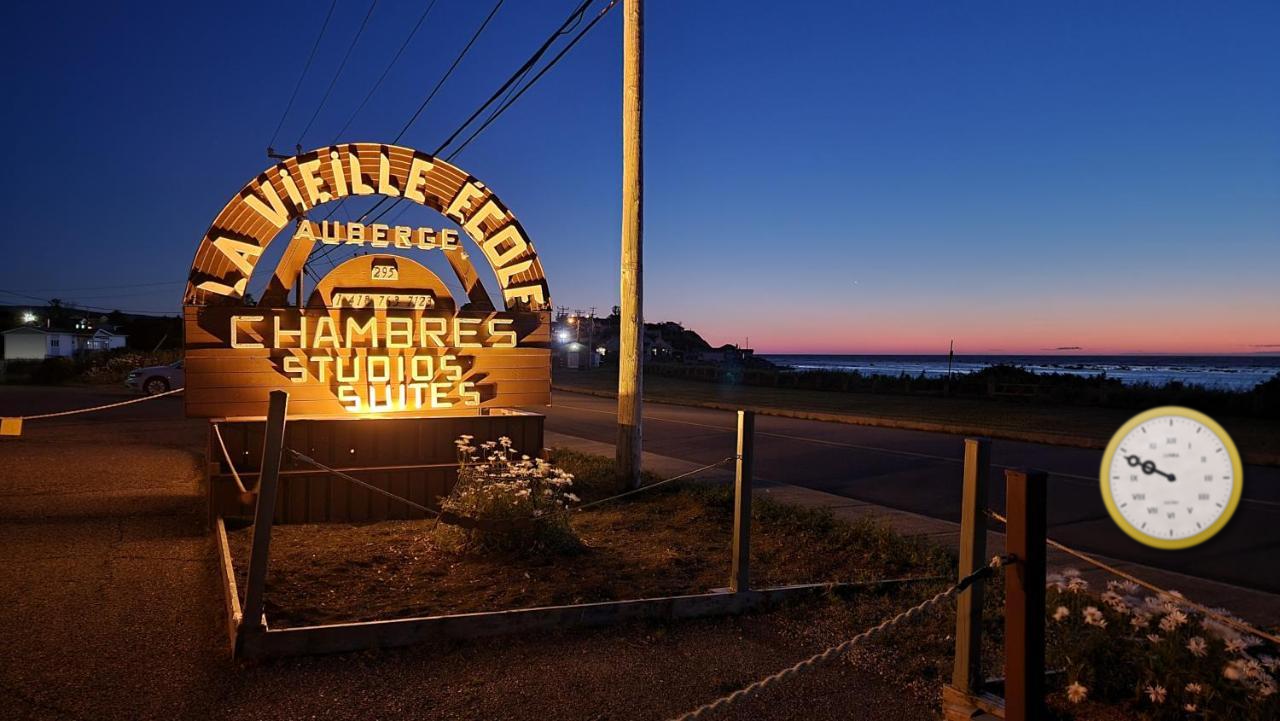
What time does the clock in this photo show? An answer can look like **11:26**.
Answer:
**9:49**
